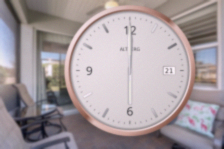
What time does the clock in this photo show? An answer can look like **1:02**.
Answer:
**6:00**
